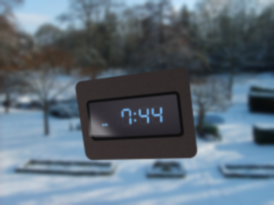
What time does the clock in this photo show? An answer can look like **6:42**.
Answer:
**7:44**
